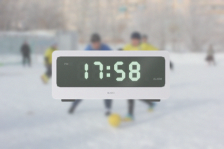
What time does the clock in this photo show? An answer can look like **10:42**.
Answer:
**17:58**
